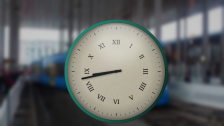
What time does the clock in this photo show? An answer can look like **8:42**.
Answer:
**8:43**
